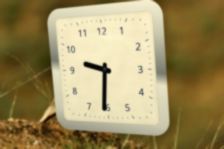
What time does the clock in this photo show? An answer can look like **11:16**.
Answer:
**9:31**
